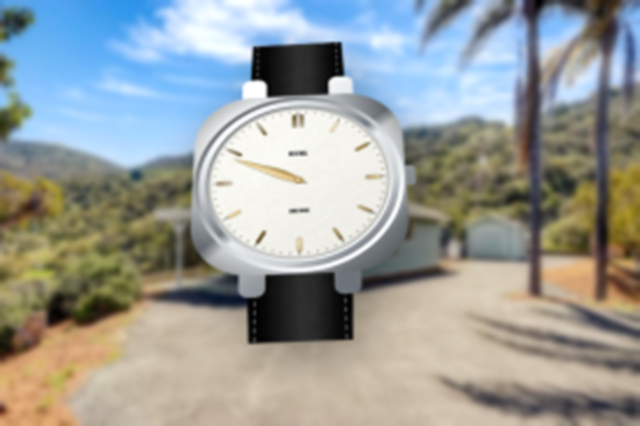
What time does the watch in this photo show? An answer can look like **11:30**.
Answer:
**9:49**
